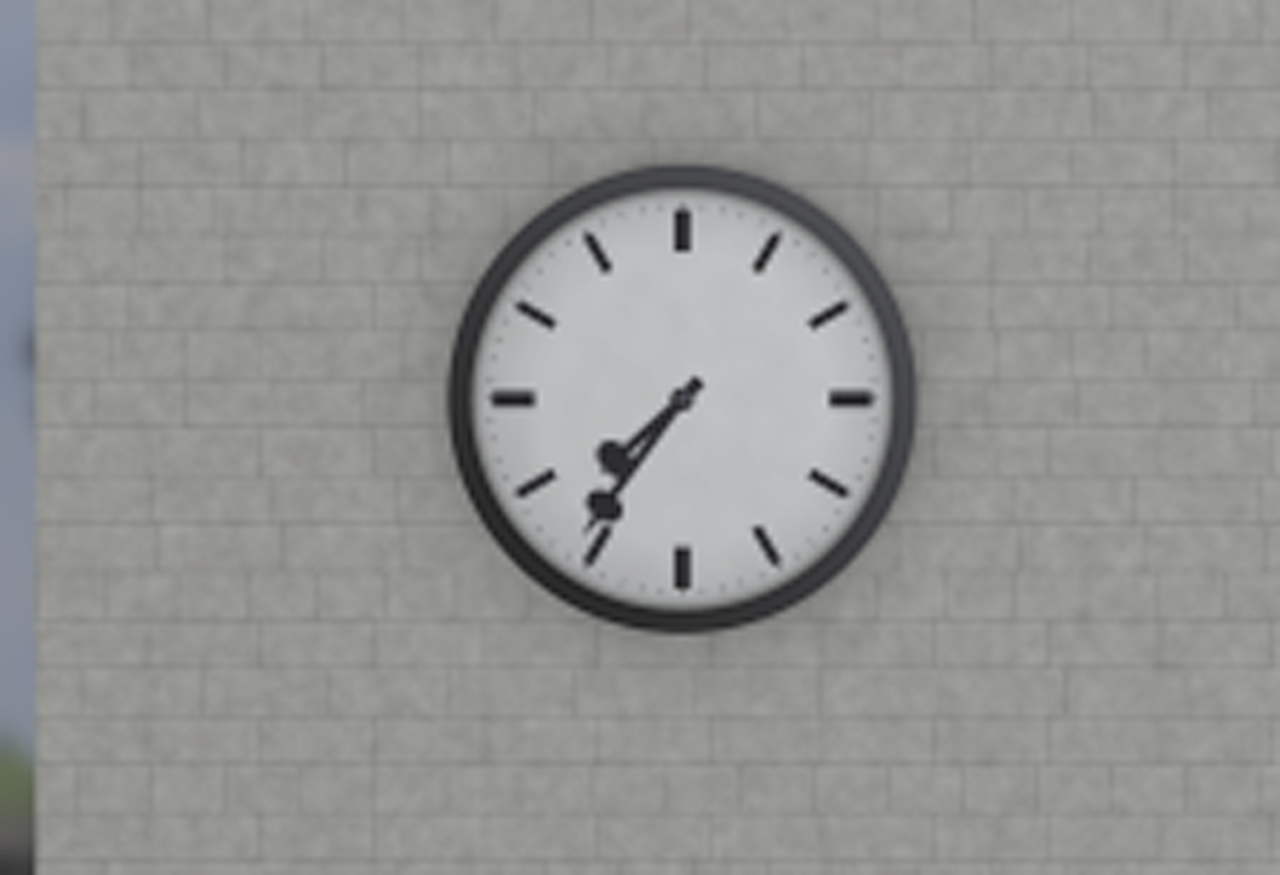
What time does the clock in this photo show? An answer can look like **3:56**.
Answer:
**7:36**
